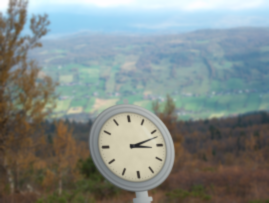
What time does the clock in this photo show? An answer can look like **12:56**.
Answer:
**3:12**
